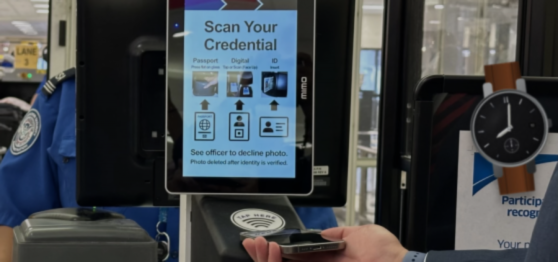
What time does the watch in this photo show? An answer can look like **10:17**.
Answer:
**8:01**
